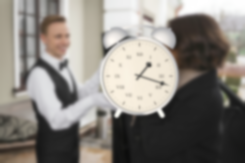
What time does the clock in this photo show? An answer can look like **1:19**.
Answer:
**1:18**
